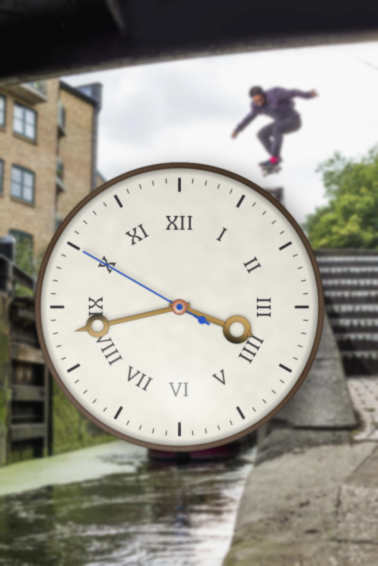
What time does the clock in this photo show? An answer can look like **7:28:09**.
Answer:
**3:42:50**
